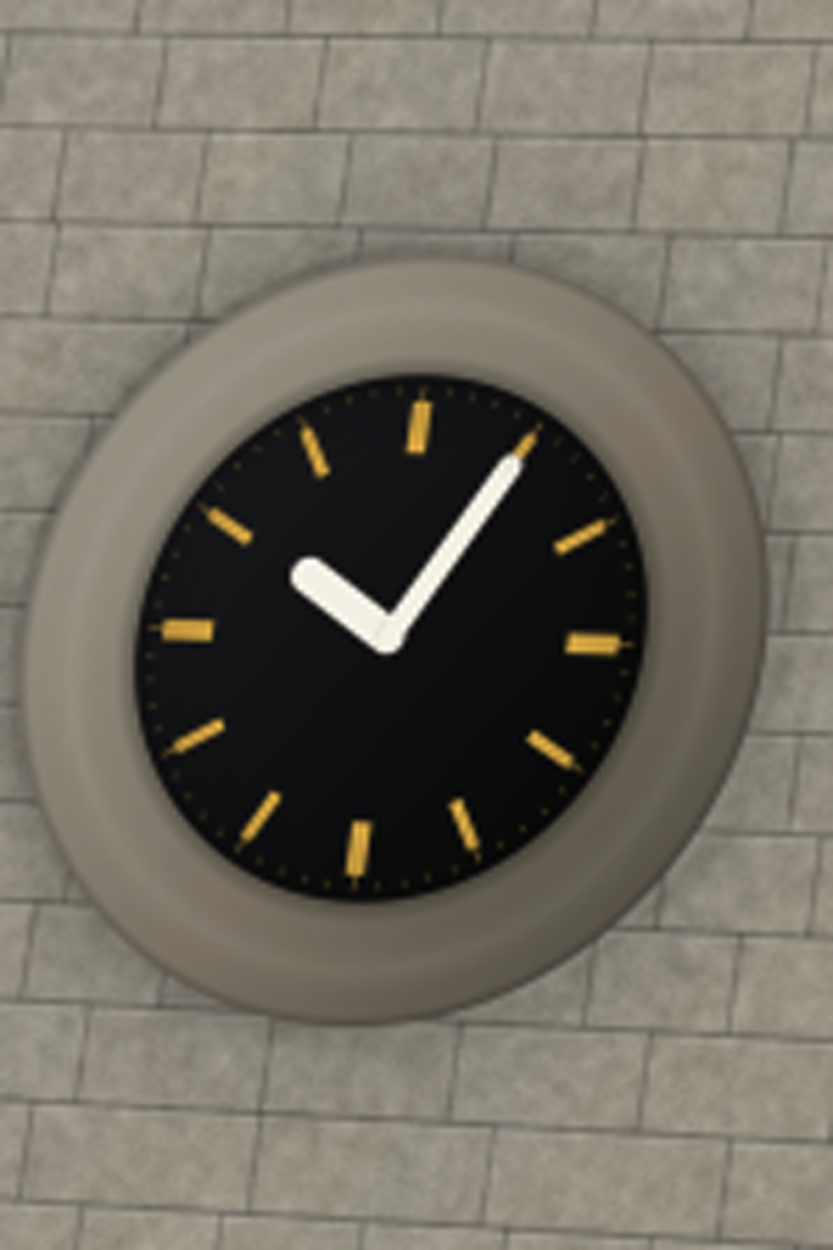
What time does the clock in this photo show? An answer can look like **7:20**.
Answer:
**10:05**
